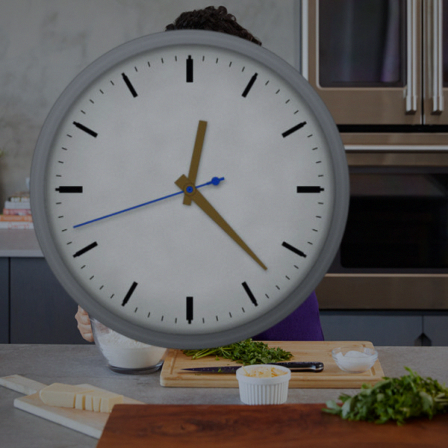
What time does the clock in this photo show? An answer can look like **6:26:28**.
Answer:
**12:22:42**
